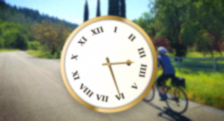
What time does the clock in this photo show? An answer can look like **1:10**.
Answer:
**3:30**
